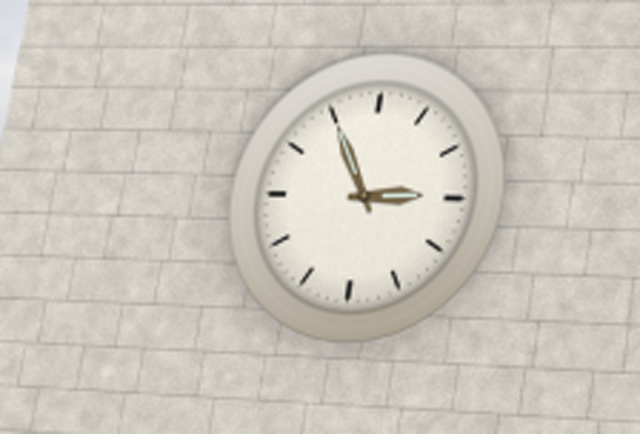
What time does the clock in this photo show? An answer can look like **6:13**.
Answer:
**2:55**
